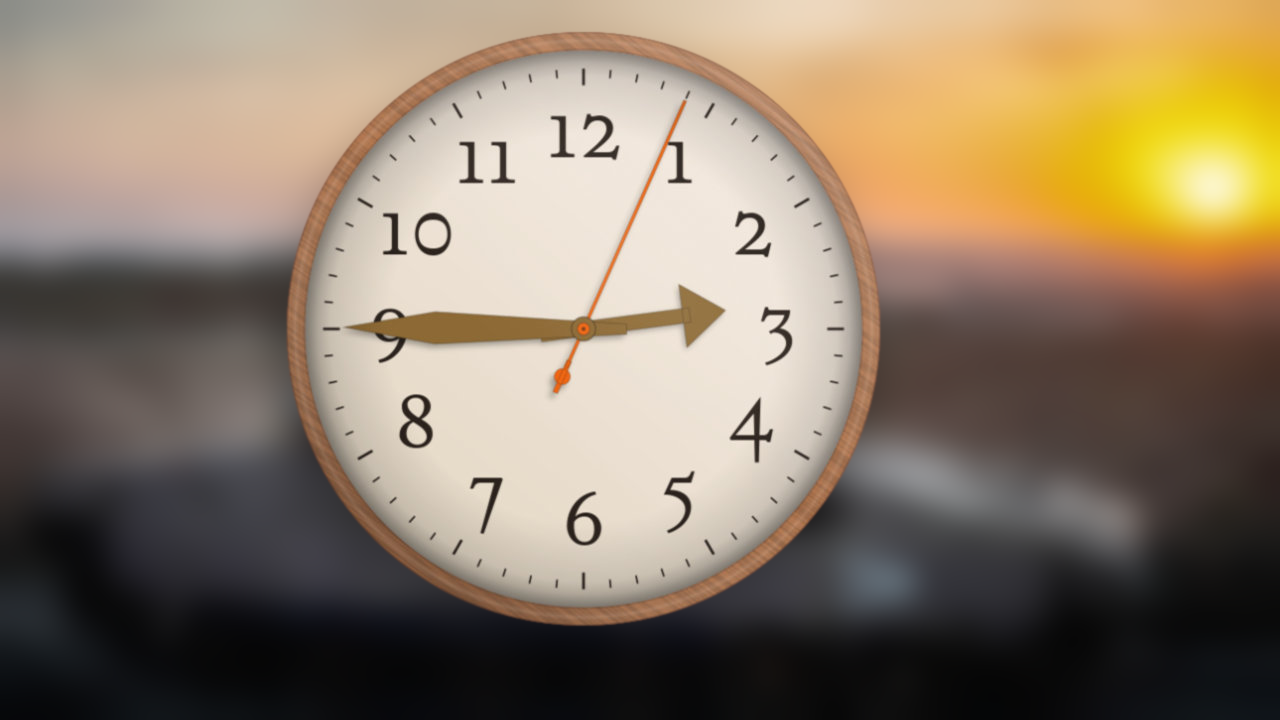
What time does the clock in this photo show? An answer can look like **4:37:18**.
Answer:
**2:45:04**
